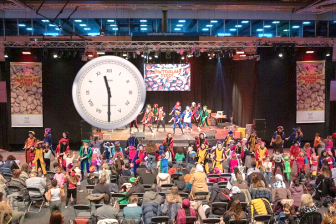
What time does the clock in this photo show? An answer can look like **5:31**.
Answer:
**11:30**
